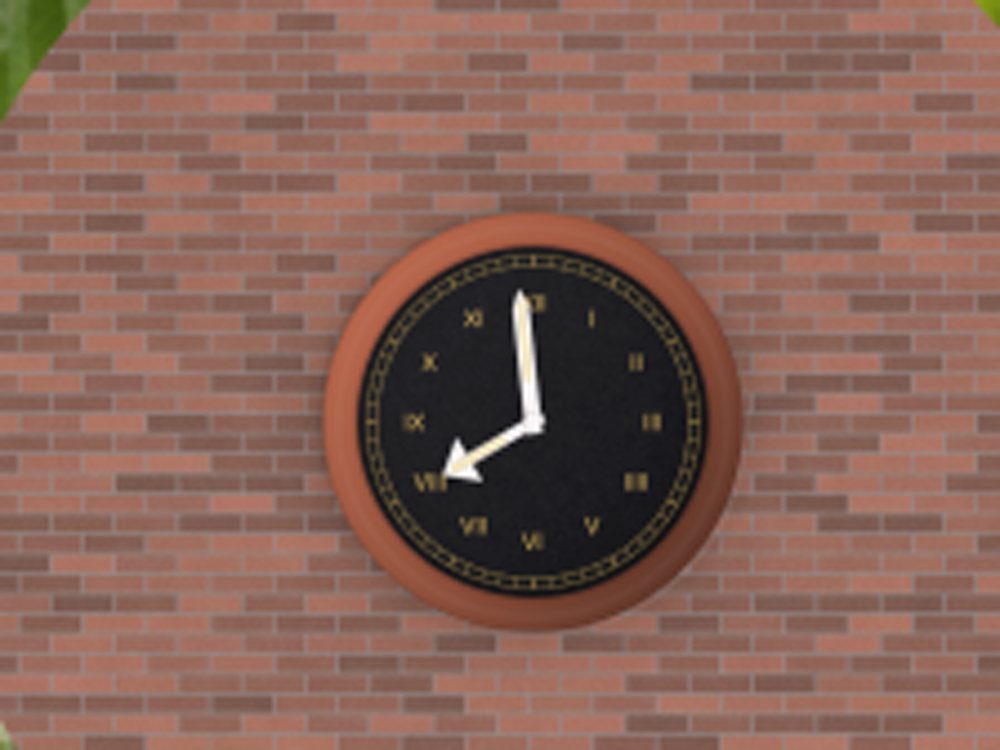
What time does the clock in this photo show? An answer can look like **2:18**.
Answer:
**7:59**
